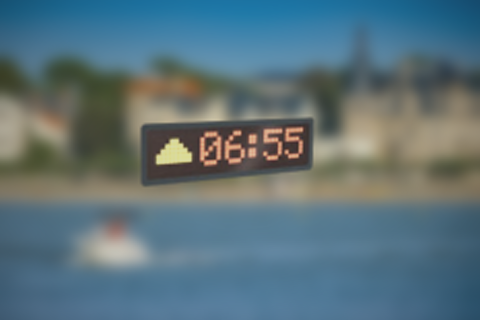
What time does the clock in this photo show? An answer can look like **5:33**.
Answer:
**6:55**
